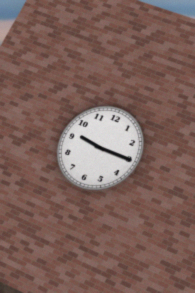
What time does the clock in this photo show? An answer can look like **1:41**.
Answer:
**9:15**
